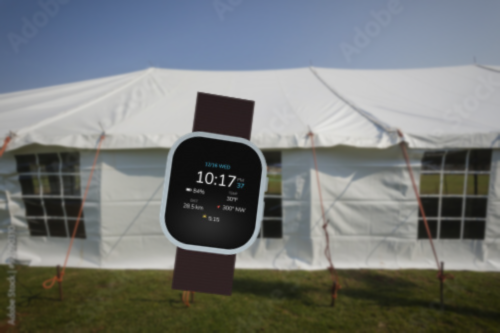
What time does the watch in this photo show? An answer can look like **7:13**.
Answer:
**10:17**
